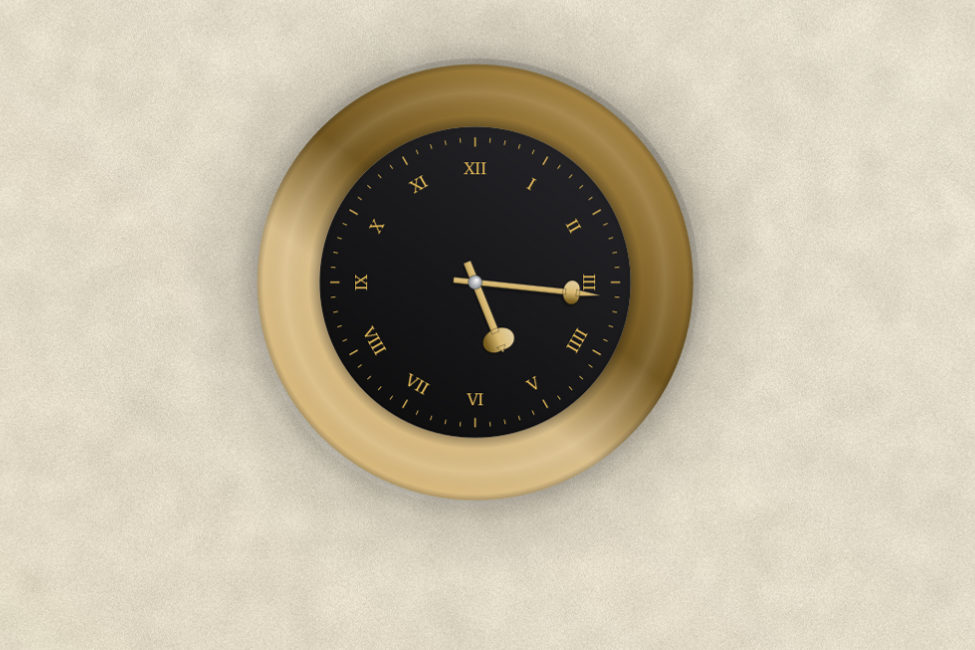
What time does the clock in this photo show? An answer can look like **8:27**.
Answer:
**5:16**
